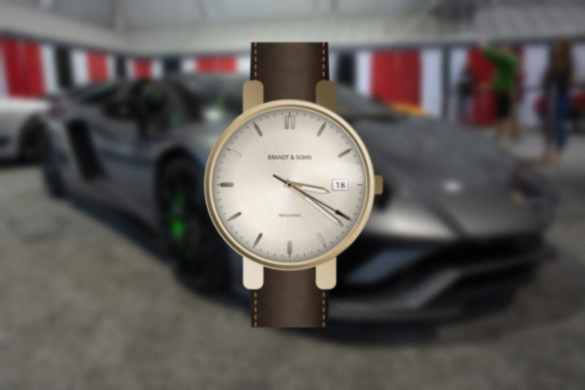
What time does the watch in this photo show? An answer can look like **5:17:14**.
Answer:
**3:21:20**
